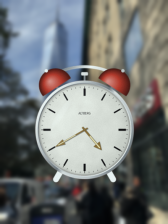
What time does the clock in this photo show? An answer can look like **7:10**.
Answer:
**4:40**
